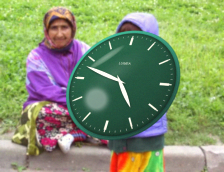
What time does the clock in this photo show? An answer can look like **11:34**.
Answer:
**4:48**
